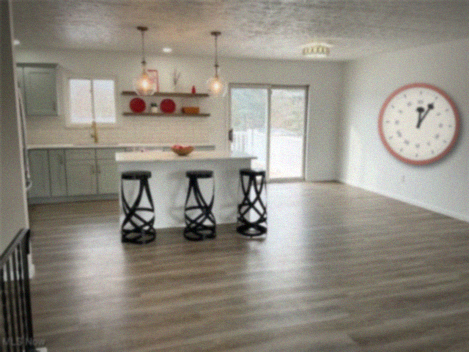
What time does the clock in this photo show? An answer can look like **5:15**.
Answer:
**12:05**
